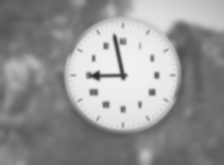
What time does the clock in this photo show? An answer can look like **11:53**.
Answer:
**8:58**
